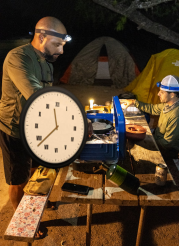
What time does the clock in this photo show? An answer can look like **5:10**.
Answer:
**11:38**
